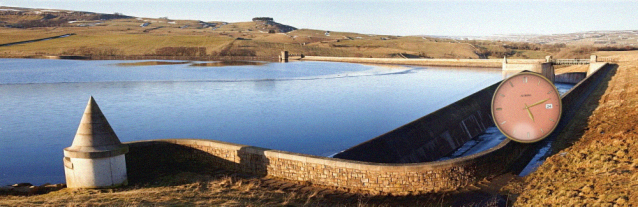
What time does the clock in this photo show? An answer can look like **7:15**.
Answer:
**5:12**
